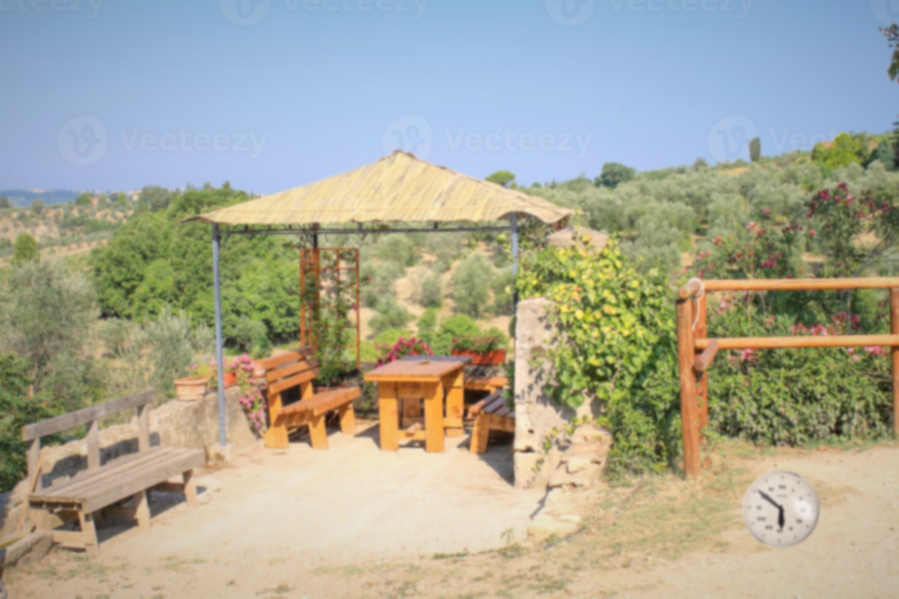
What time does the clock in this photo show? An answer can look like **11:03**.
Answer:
**5:51**
